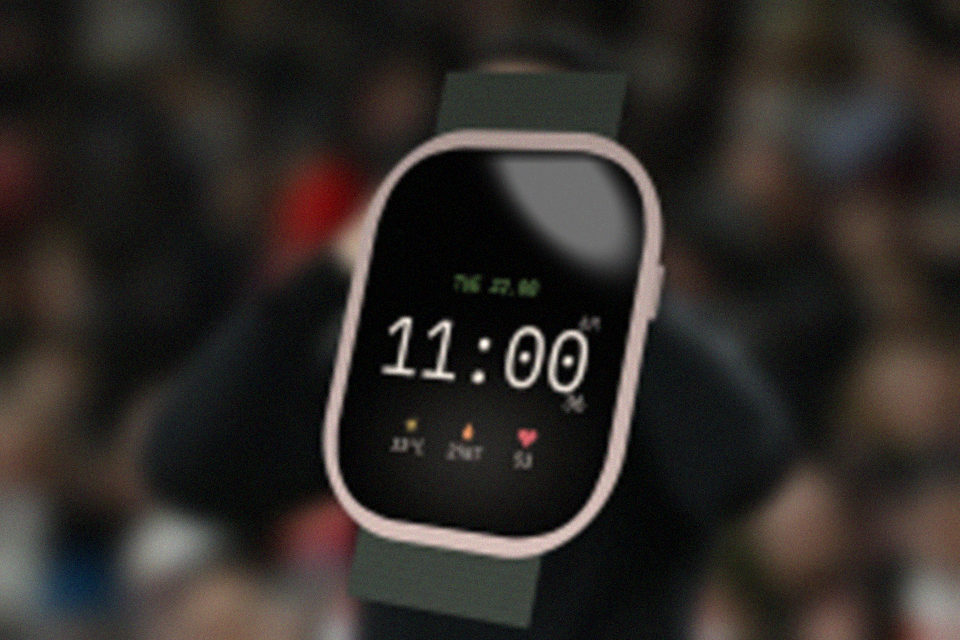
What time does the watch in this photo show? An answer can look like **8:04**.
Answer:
**11:00**
